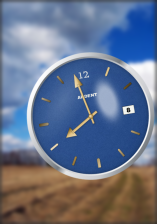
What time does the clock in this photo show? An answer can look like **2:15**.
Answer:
**7:58**
